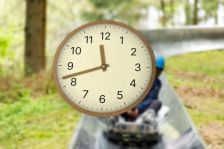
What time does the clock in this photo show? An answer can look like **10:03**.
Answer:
**11:42**
